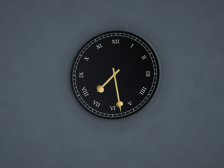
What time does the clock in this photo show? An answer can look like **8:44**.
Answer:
**7:28**
